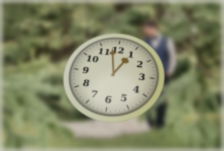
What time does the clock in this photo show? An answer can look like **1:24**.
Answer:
**12:58**
